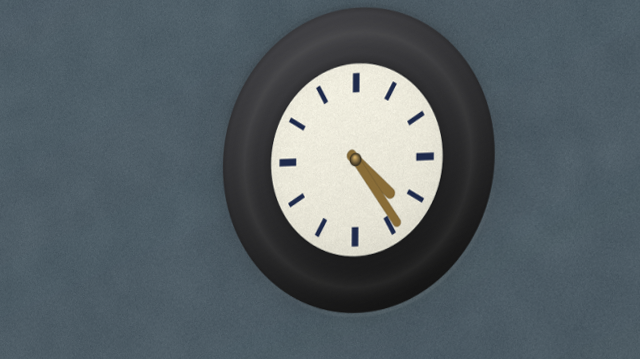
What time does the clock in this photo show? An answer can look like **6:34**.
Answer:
**4:24**
